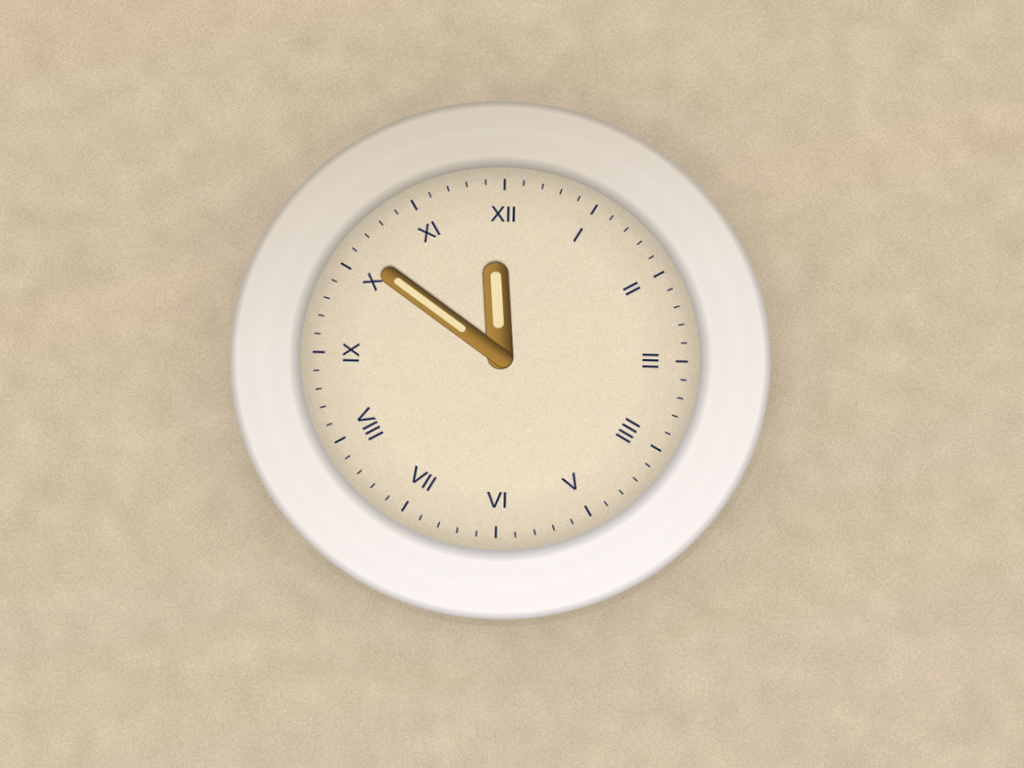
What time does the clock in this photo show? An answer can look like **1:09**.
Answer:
**11:51**
